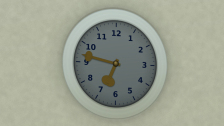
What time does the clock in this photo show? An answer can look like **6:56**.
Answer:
**6:47**
